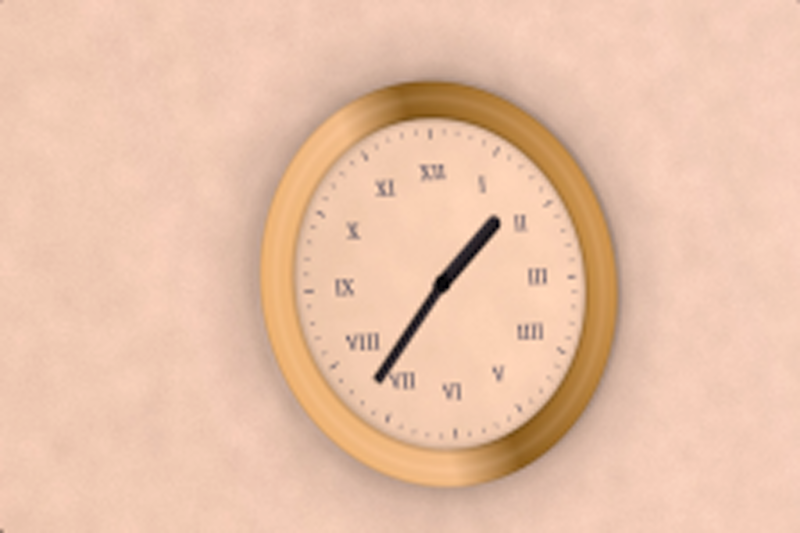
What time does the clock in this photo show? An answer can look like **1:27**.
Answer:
**1:37**
